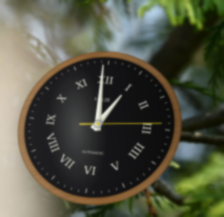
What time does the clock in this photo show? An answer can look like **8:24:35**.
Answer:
**12:59:14**
